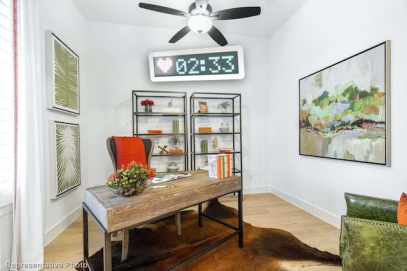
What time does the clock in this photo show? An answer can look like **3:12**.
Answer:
**2:33**
